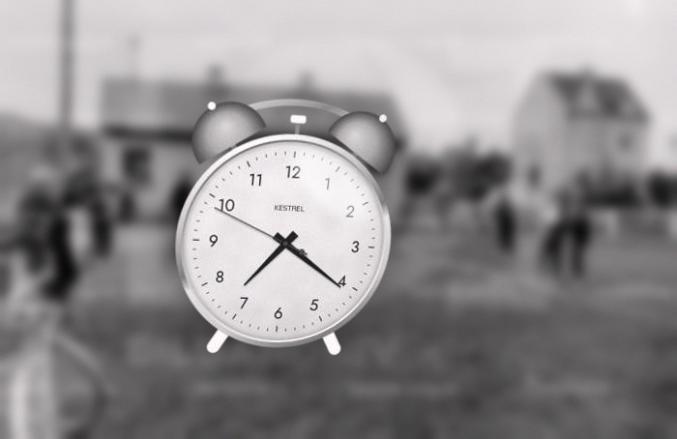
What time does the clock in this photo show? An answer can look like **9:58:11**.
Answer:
**7:20:49**
